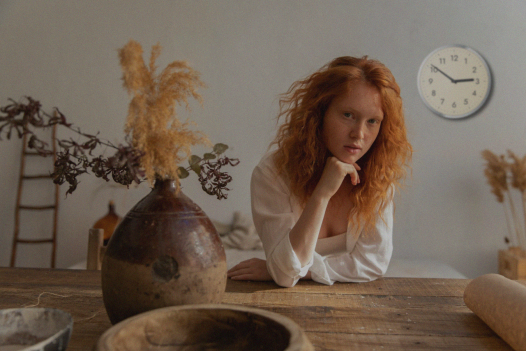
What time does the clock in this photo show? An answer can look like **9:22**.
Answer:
**2:51**
